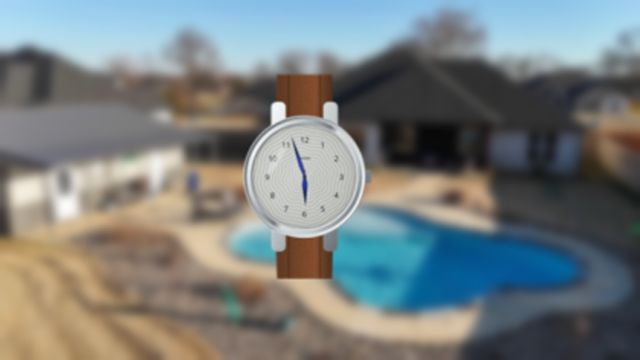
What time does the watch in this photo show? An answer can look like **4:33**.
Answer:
**5:57**
